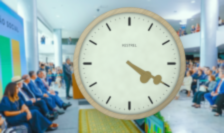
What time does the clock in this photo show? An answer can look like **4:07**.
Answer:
**4:20**
